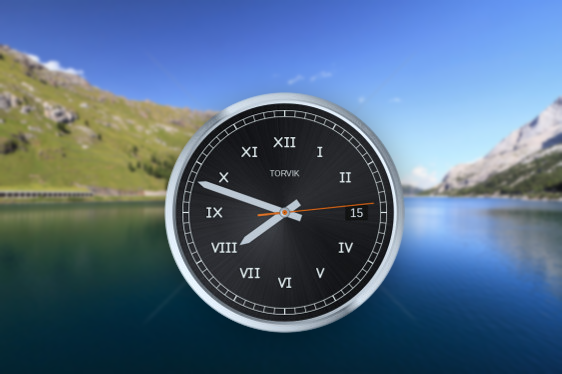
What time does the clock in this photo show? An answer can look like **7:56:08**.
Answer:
**7:48:14**
